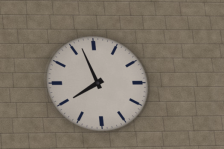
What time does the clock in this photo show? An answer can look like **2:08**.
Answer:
**7:57**
